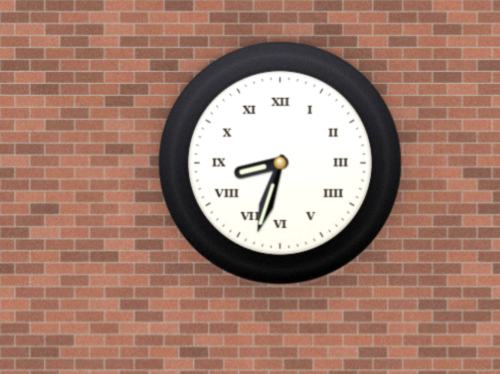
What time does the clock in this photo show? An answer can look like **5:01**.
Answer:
**8:33**
